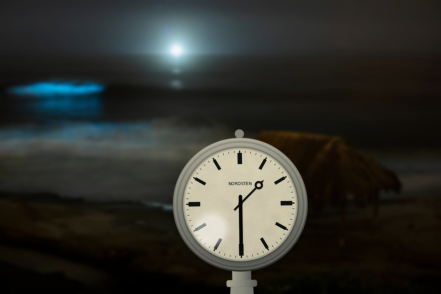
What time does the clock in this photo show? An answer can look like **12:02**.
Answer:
**1:30**
